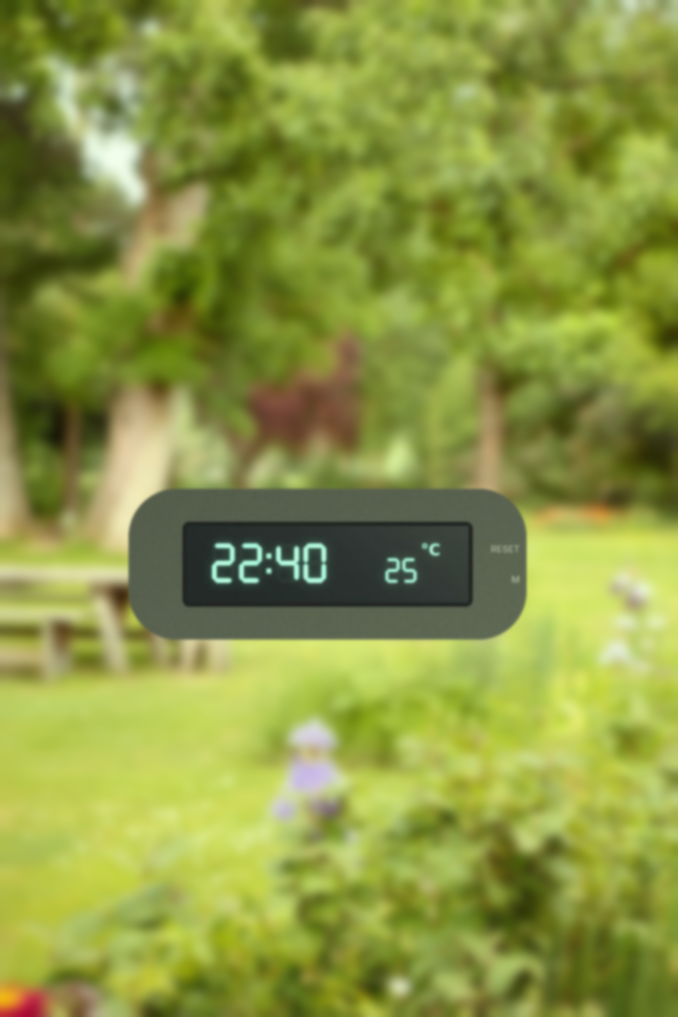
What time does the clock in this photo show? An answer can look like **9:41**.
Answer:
**22:40**
